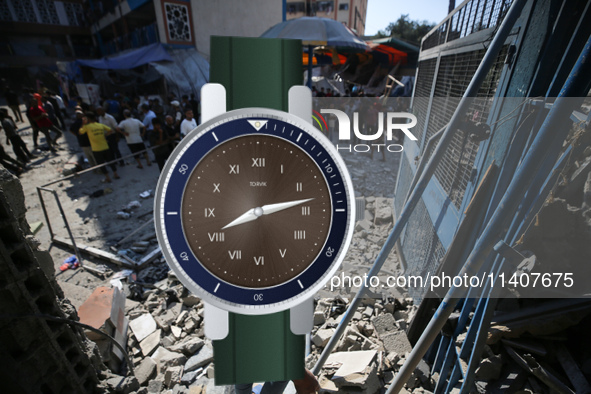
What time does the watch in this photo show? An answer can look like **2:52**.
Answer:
**8:13**
